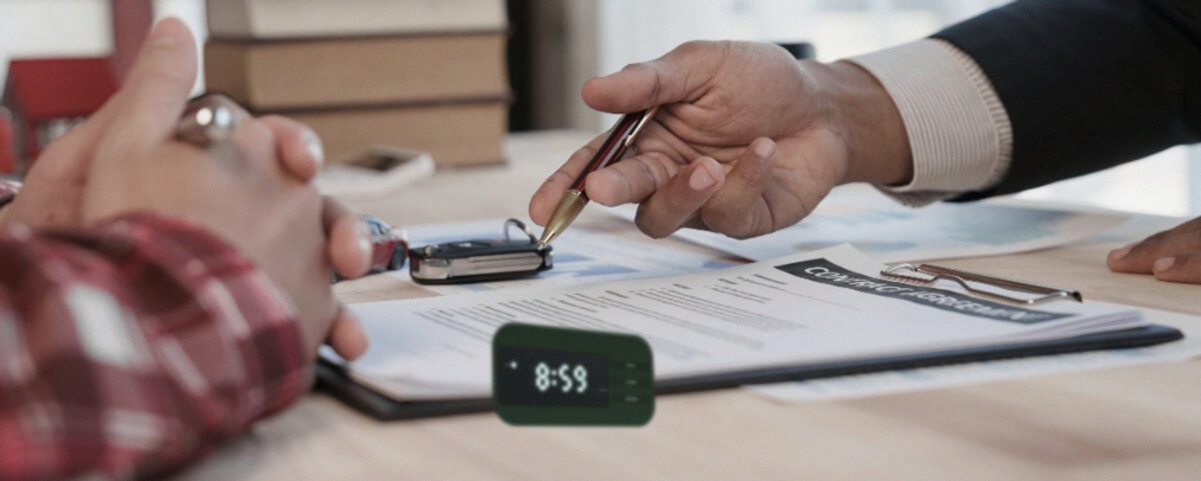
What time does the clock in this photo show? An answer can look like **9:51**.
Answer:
**8:59**
